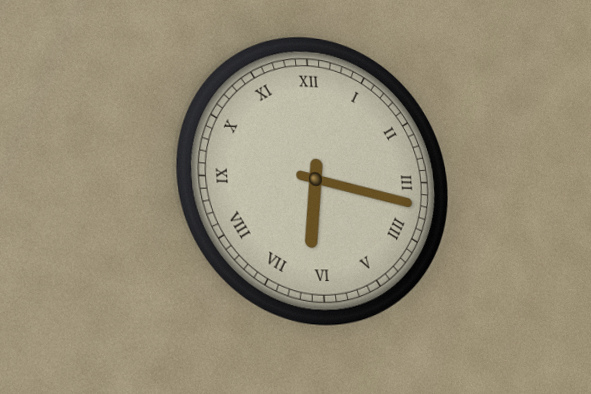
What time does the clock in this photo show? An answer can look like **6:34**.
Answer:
**6:17**
